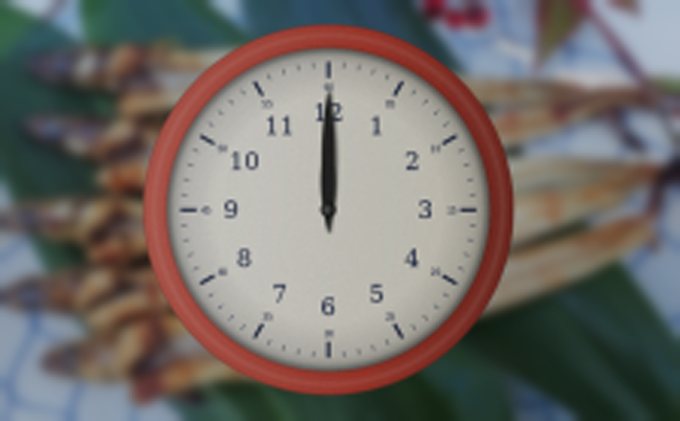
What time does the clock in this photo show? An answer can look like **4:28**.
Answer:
**12:00**
